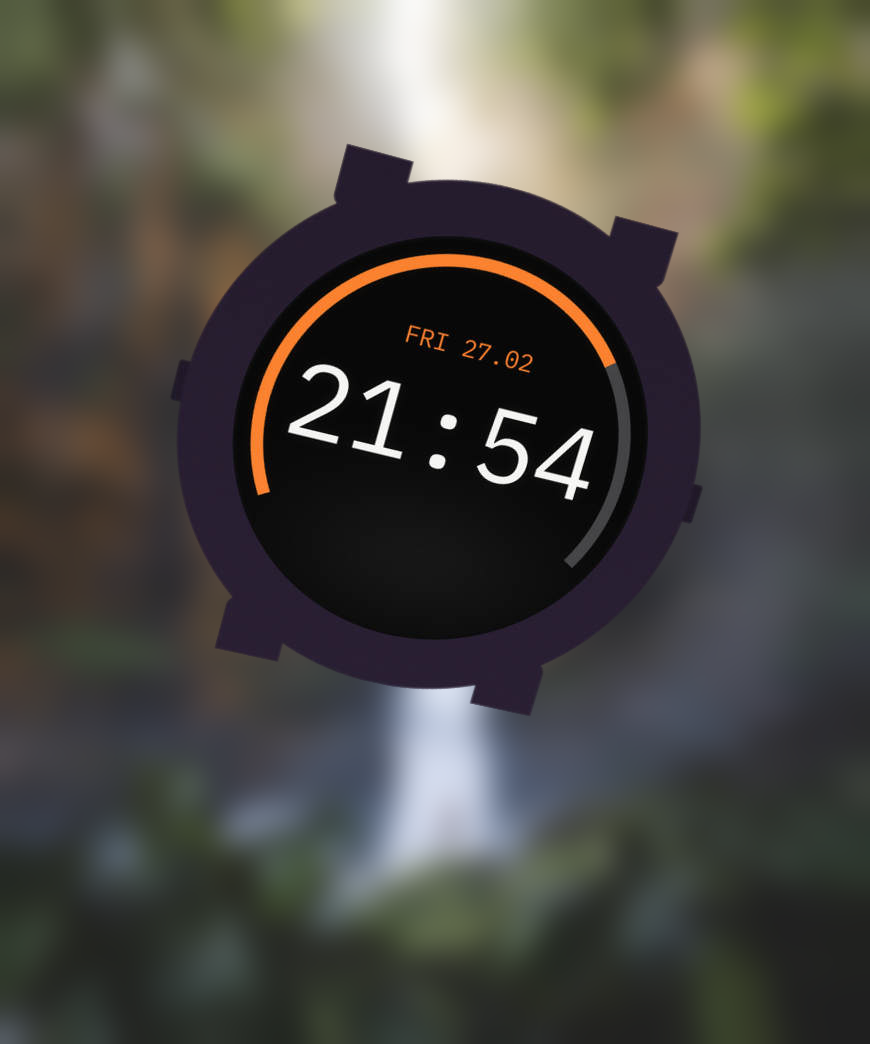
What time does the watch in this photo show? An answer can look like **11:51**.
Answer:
**21:54**
